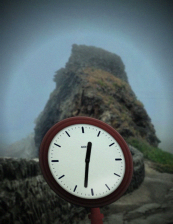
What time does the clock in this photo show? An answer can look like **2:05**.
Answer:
**12:32**
